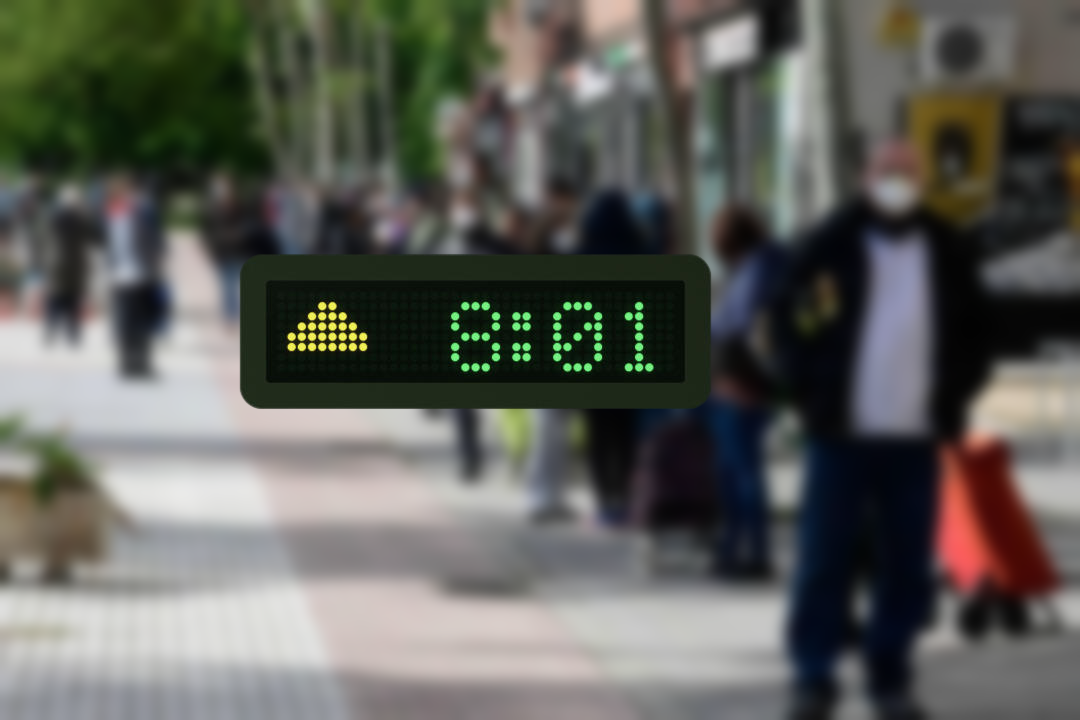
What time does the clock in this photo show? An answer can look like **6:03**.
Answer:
**8:01**
